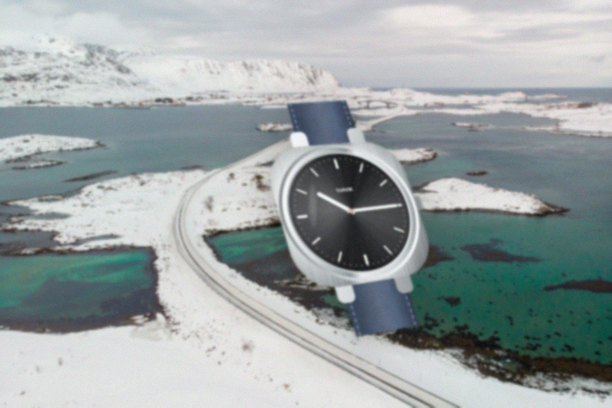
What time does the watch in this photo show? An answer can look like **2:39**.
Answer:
**10:15**
